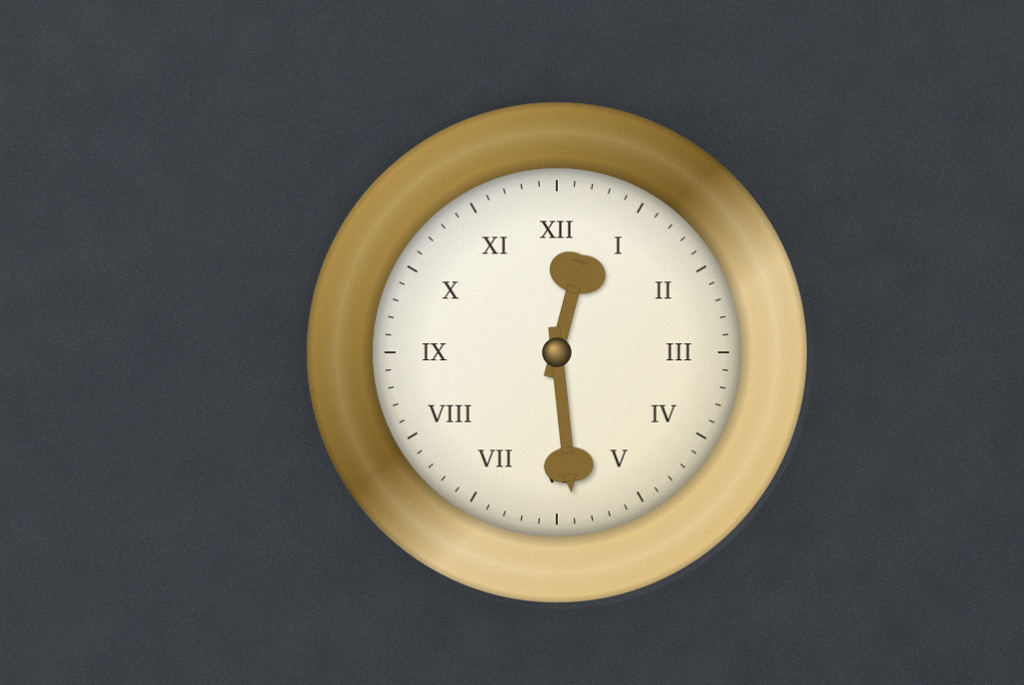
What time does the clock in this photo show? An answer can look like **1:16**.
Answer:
**12:29**
